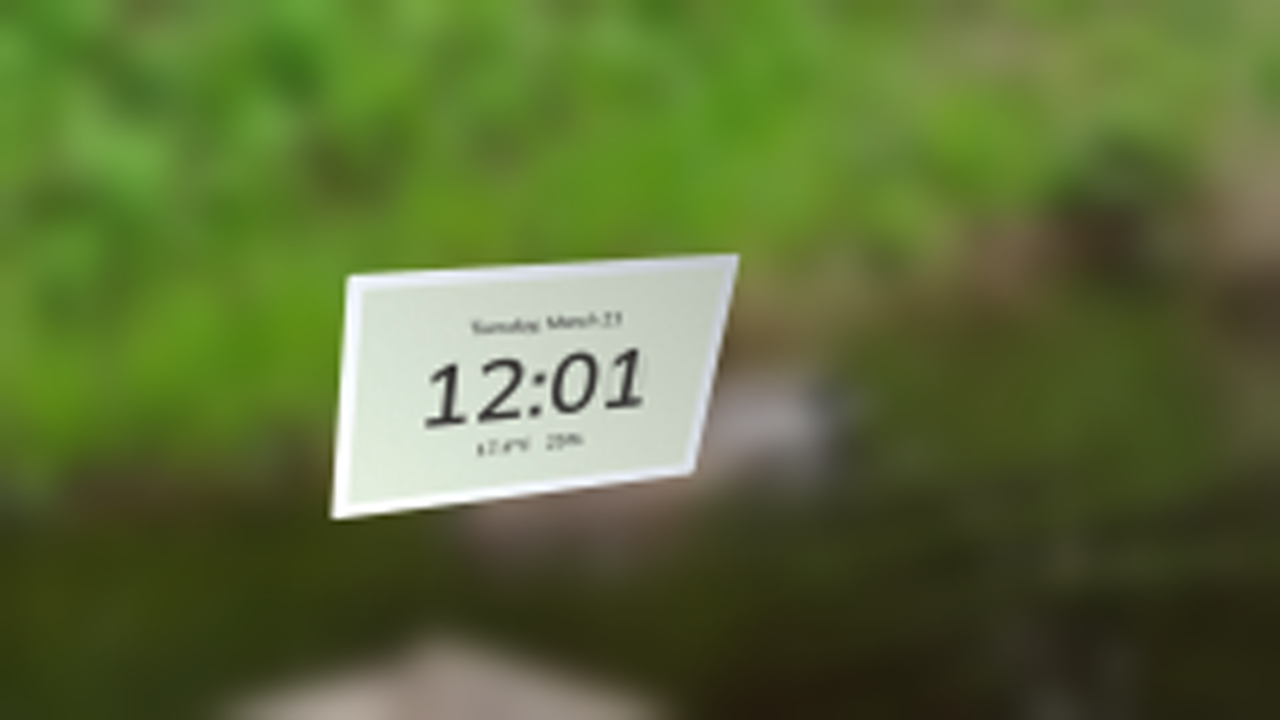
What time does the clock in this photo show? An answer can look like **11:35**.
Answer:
**12:01**
